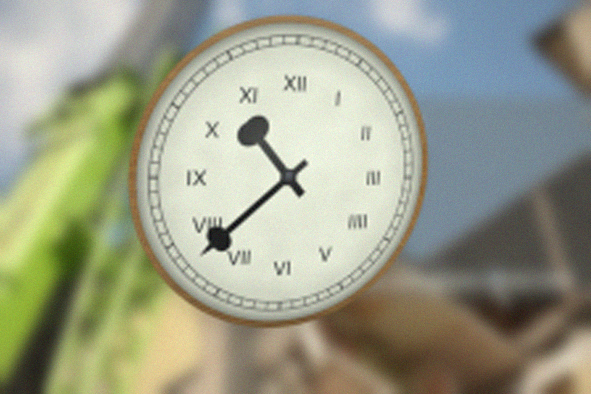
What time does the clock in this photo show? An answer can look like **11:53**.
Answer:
**10:38**
